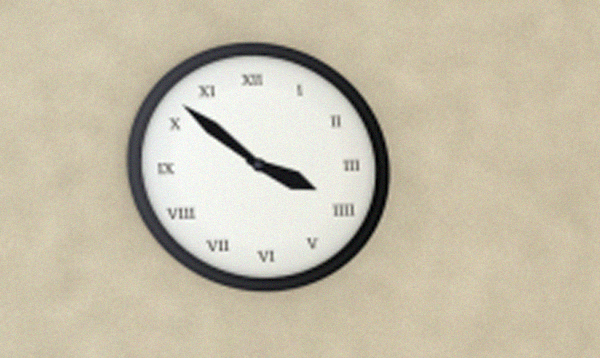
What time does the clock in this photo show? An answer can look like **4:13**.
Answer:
**3:52**
